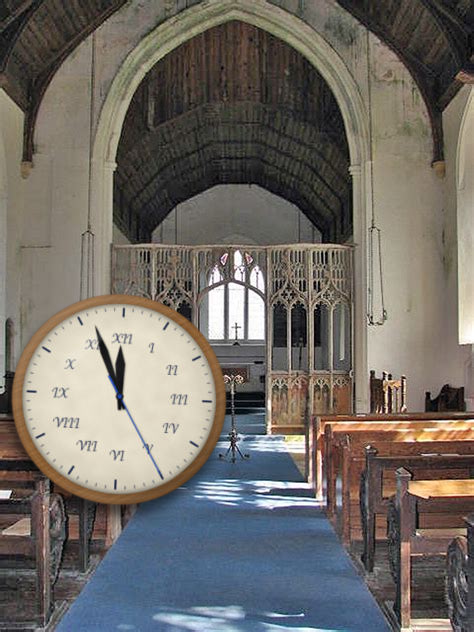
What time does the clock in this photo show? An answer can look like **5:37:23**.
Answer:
**11:56:25**
